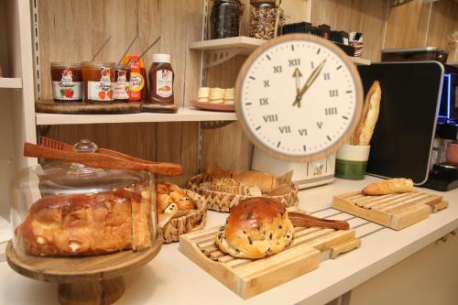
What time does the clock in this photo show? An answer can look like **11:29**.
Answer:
**12:07**
